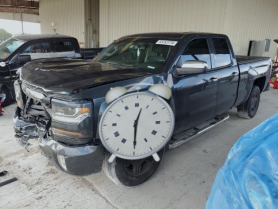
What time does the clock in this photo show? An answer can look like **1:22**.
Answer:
**12:30**
